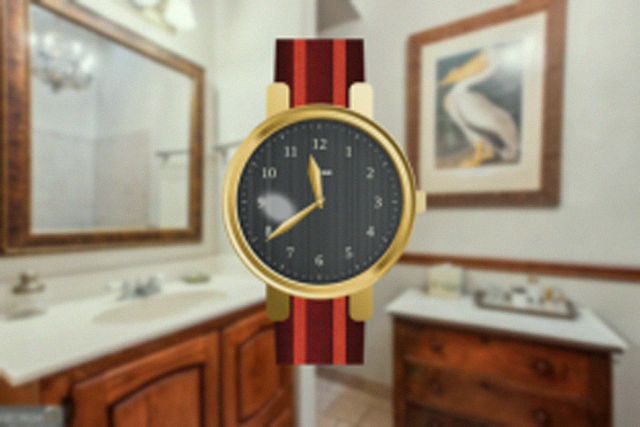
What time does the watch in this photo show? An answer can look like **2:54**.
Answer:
**11:39**
